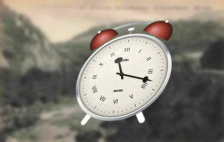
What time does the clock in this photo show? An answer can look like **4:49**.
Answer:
**11:18**
